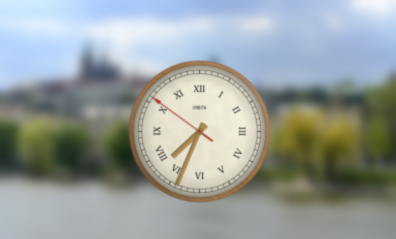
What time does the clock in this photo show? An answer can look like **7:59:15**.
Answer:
**7:33:51**
